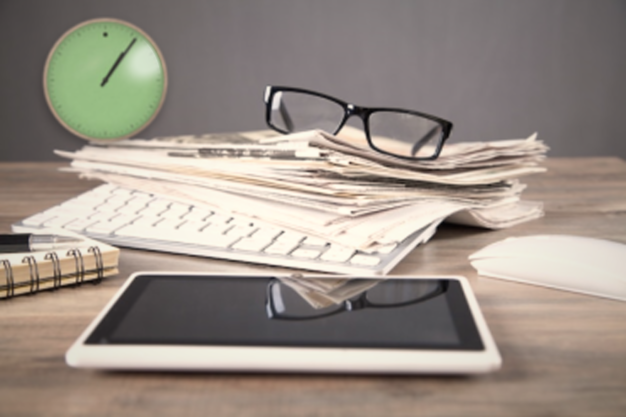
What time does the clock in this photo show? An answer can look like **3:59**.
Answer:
**1:06**
